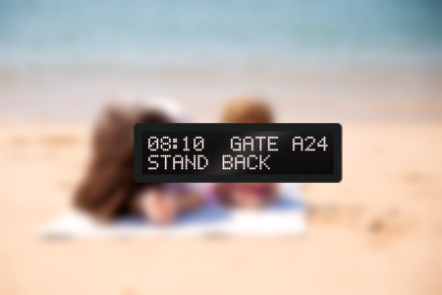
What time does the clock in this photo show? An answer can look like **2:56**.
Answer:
**8:10**
